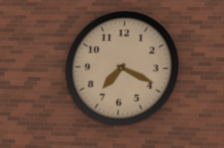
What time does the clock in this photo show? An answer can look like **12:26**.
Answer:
**7:19**
